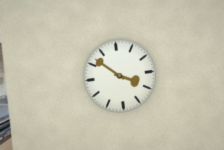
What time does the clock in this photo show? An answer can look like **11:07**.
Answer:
**3:52**
